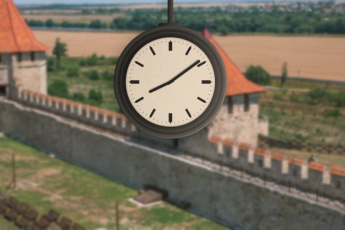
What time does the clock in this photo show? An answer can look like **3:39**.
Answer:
**8:09**
